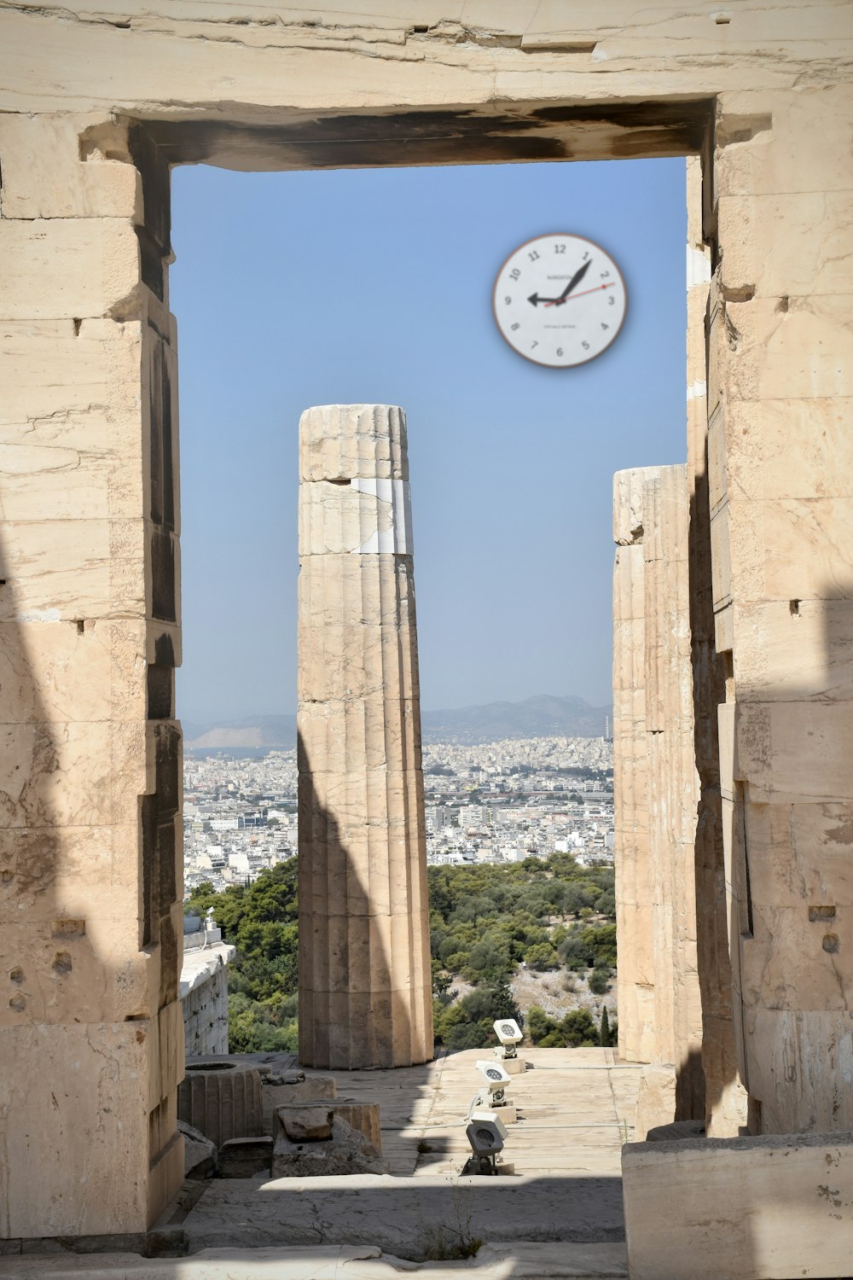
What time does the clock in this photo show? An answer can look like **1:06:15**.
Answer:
**9:06:12**
